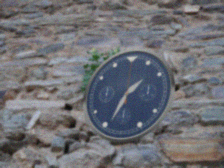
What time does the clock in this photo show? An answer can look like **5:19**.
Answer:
**1:34**
